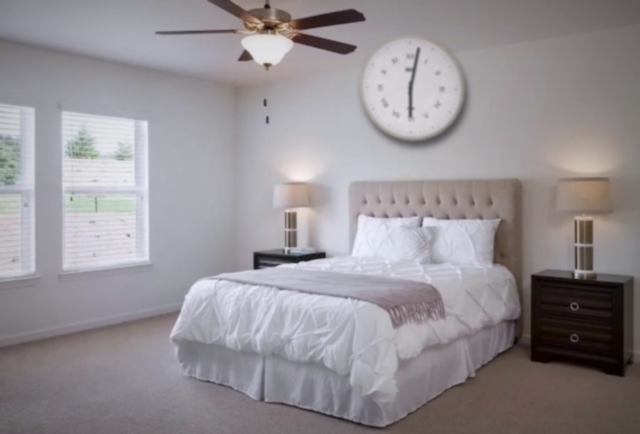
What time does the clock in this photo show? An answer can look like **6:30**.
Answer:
**6:02**
